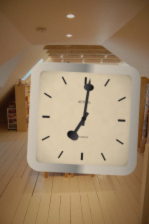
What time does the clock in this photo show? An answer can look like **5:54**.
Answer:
**7:01**
